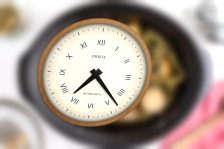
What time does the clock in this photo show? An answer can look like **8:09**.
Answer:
**7:23**
